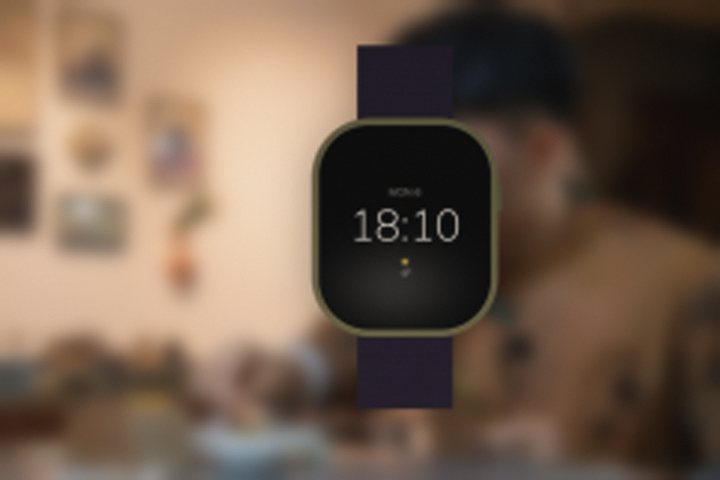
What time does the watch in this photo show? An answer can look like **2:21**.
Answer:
**18:10**
